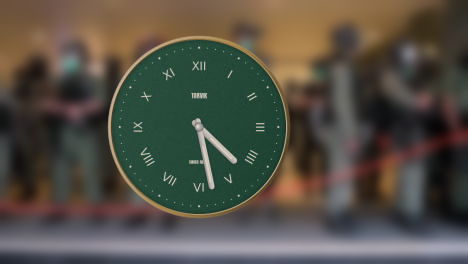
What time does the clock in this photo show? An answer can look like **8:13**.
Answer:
**4:28**
